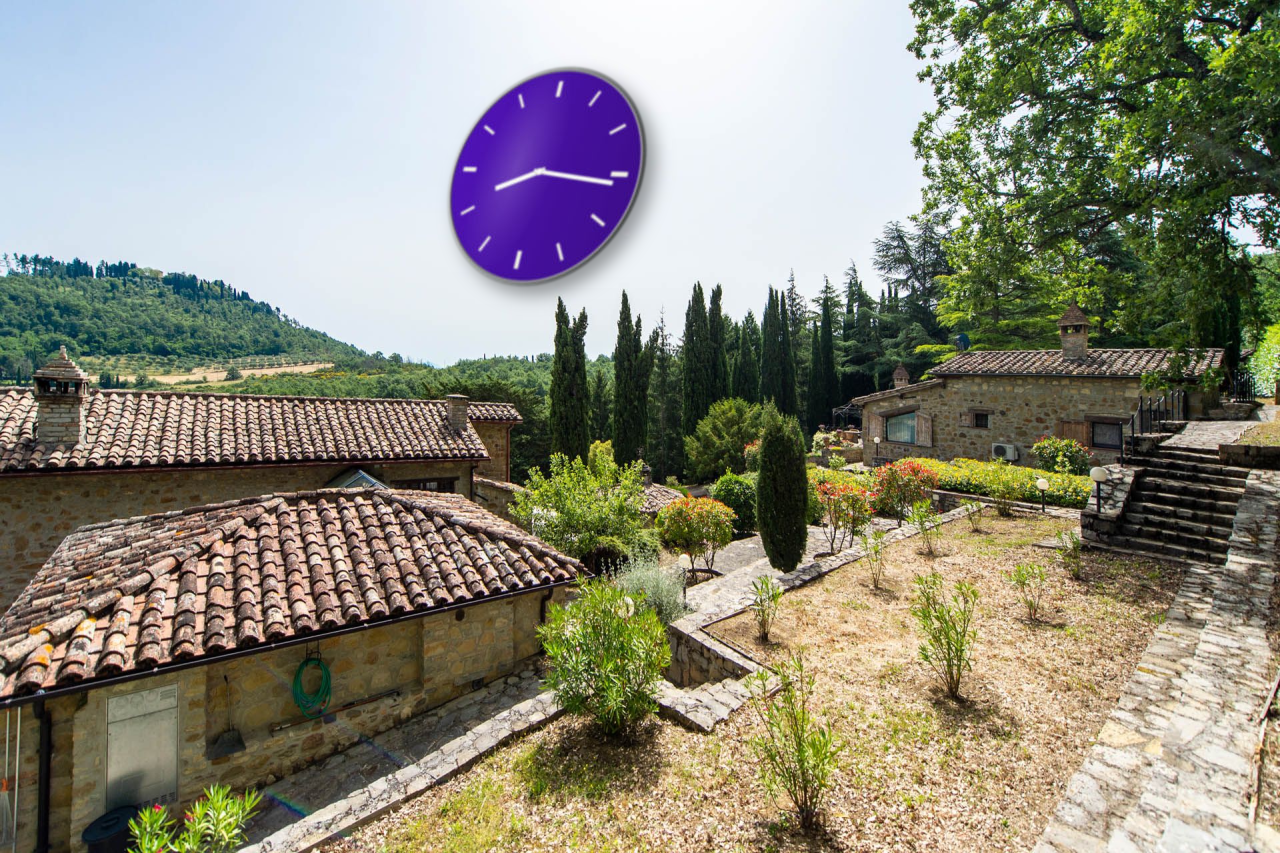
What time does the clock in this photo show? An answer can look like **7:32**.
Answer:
**8:16**
